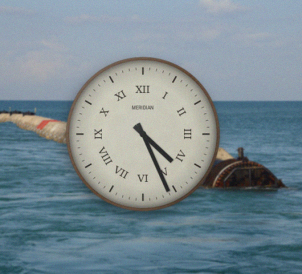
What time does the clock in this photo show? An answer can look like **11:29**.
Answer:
**4:26**
